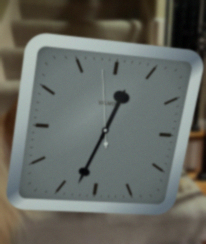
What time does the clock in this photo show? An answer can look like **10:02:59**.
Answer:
**12:32:58**
